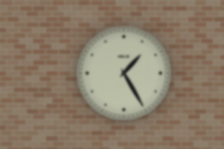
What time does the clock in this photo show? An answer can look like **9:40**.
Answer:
**1:25**
